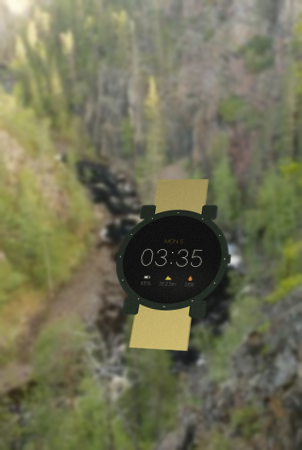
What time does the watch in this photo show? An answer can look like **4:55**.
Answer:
**3:35**
